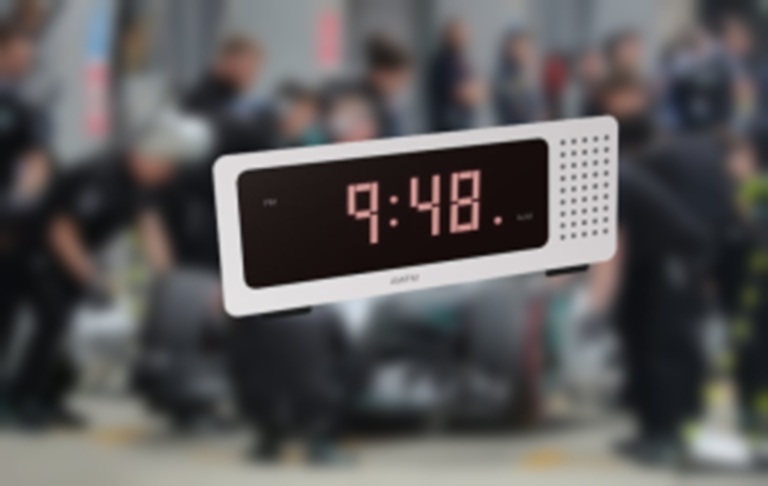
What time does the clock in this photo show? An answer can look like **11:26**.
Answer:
**9:48**
